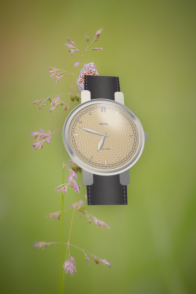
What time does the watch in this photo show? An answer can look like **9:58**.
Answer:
**6:48**
